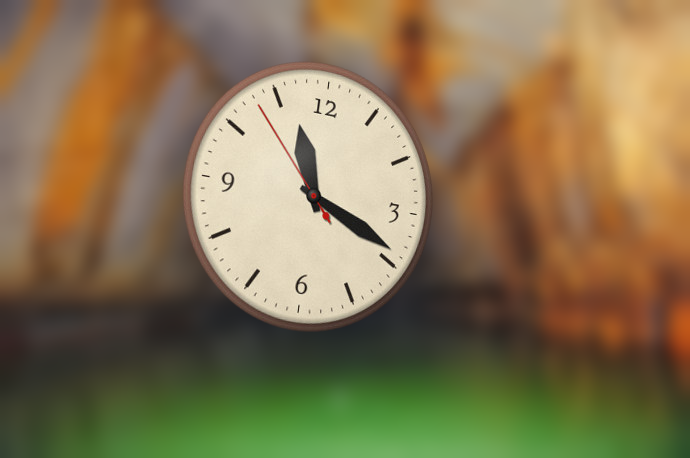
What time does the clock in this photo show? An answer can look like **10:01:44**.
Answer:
**11:18:53**
